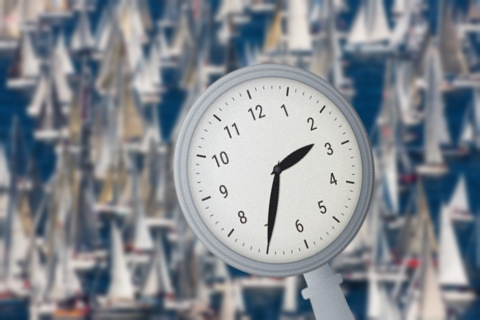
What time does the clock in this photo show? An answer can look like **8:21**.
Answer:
**2:35**
